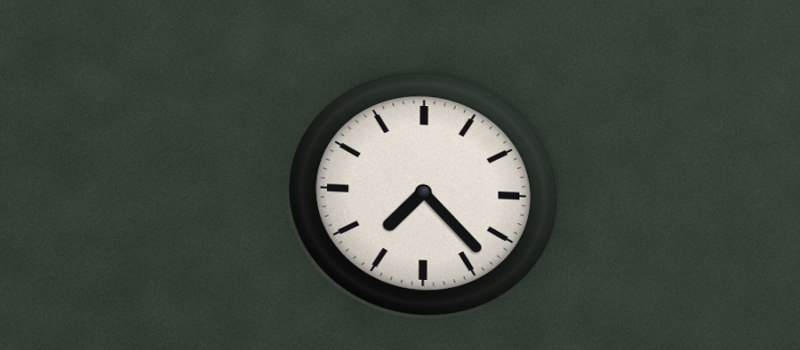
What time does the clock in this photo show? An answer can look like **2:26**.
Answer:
**7:23**
